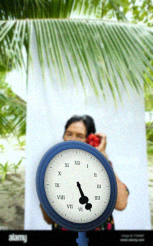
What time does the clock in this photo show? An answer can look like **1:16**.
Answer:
**5:26**
